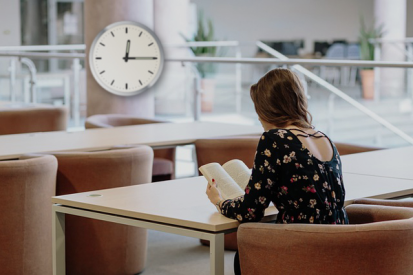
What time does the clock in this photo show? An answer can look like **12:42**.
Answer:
**12:15**
